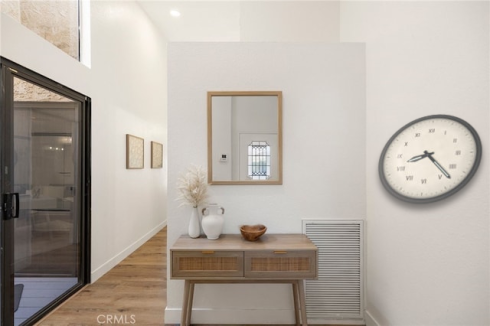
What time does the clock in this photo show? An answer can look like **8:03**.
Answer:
**8:23**
